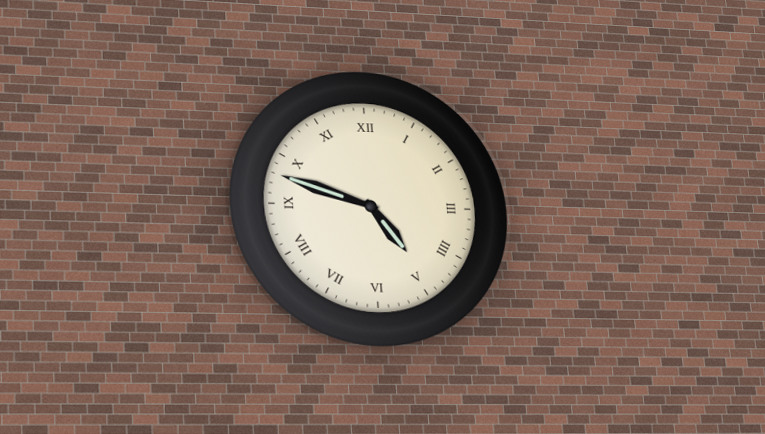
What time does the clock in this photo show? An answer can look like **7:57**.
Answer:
**4:48**
